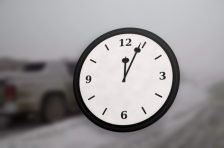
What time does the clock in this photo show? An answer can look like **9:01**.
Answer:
**12:04**
